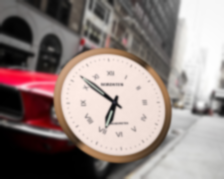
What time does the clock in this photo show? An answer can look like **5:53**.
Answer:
**6:52**
